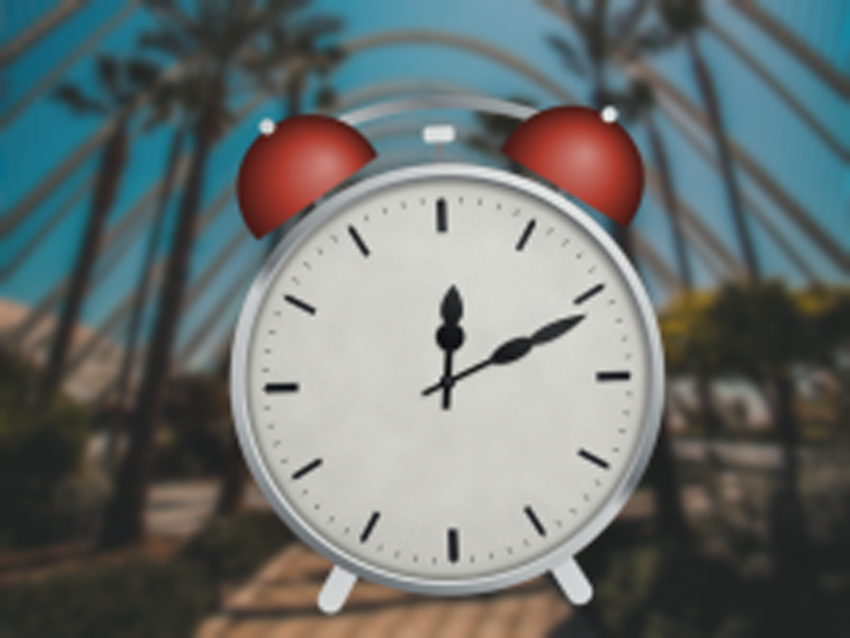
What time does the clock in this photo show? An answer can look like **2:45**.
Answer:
**12:11**
